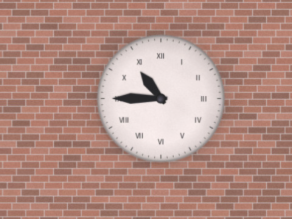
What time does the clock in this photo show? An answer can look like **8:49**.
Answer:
**10:45**
